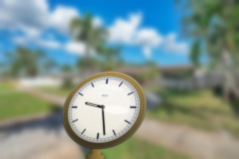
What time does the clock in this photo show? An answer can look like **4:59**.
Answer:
**9:28**
